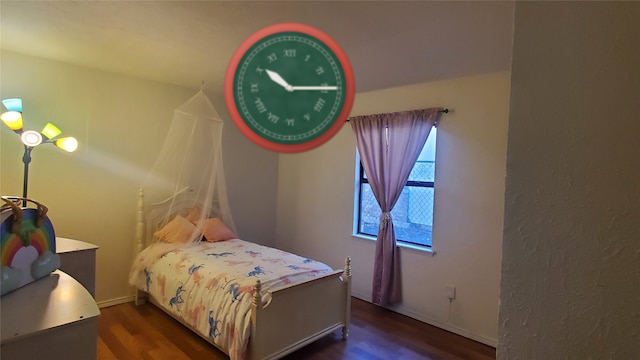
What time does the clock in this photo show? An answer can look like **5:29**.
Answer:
**10:15**
